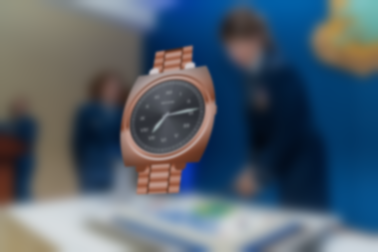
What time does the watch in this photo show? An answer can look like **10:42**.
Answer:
**7:14**
